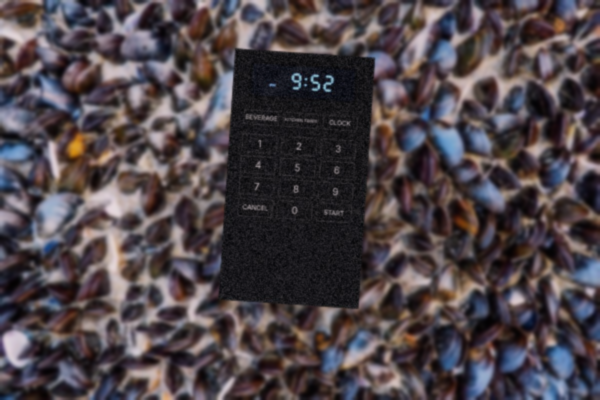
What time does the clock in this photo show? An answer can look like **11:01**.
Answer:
**9:52**
